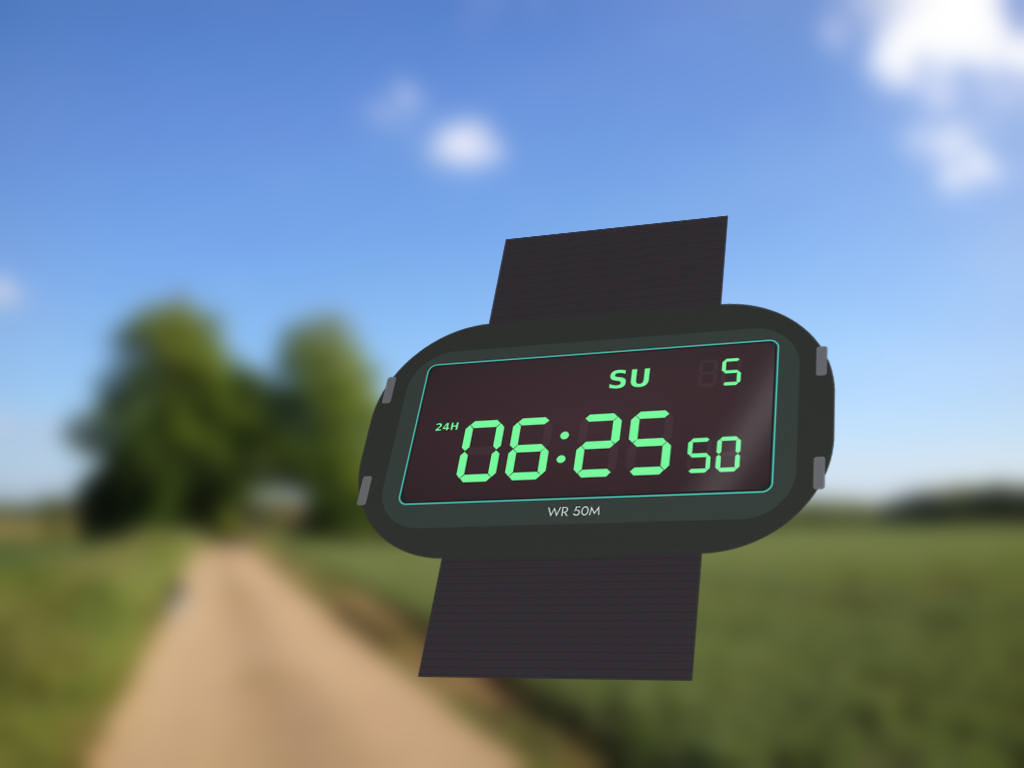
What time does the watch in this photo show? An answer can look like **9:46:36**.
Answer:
**6:25:50**
